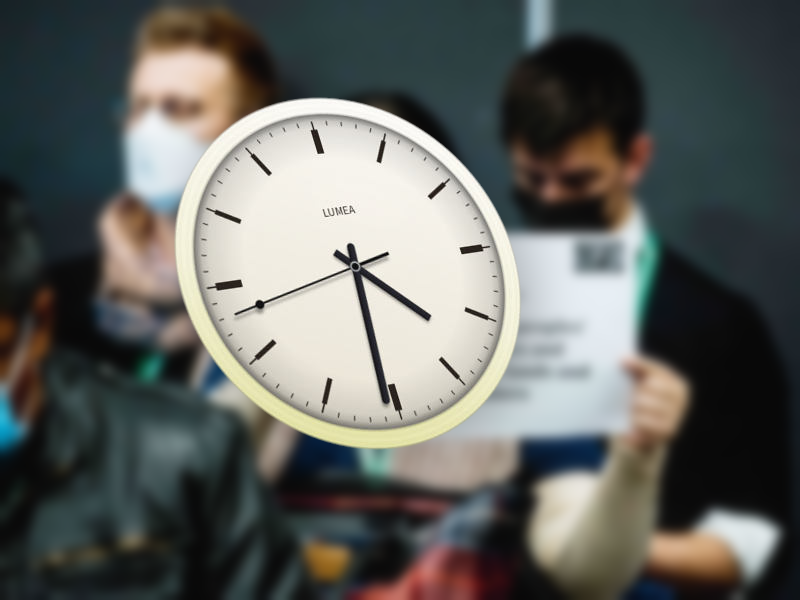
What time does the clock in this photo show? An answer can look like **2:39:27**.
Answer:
**4:30:43**
